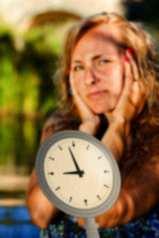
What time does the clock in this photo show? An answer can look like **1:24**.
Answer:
**8:58**
